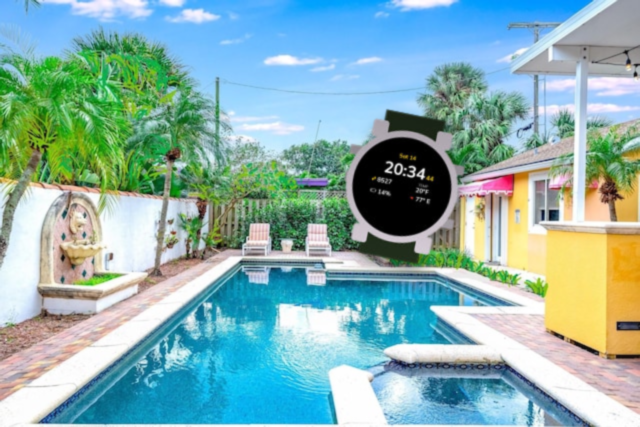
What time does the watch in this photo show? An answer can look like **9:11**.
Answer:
**20:34**
